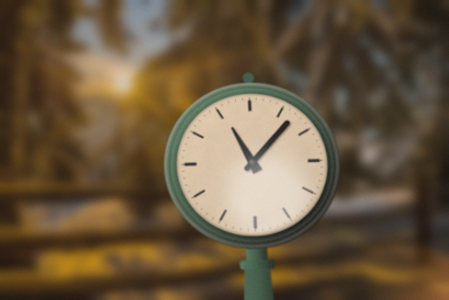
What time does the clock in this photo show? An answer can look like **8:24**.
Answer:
**11:07**
